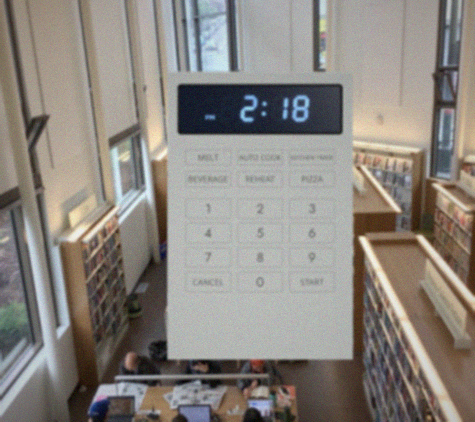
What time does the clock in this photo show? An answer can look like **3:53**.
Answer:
**2:18**
